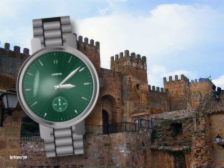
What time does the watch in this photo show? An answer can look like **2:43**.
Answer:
**3:09**
